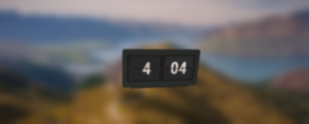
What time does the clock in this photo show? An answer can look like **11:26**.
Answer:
**4:04**
